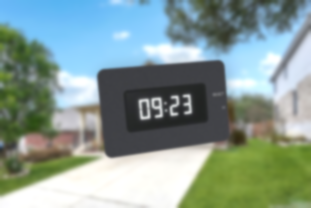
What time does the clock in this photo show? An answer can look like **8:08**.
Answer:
**9:23**
